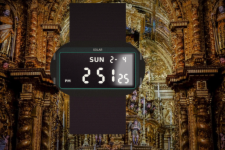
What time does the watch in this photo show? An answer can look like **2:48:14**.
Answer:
**2:51:25**
